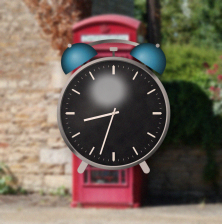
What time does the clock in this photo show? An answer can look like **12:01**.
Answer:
**8:33**
